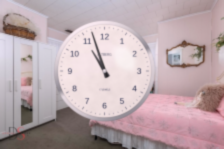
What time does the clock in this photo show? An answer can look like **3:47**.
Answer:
**10:57**
